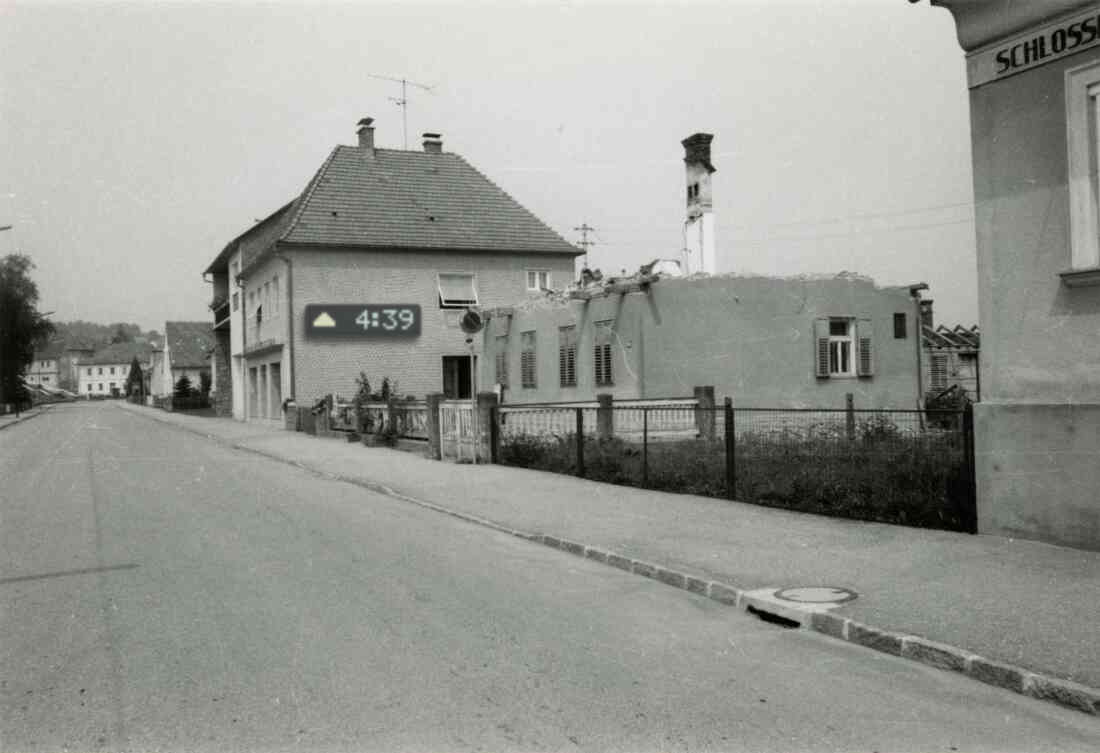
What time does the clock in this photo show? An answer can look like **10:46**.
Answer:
**4:39**
